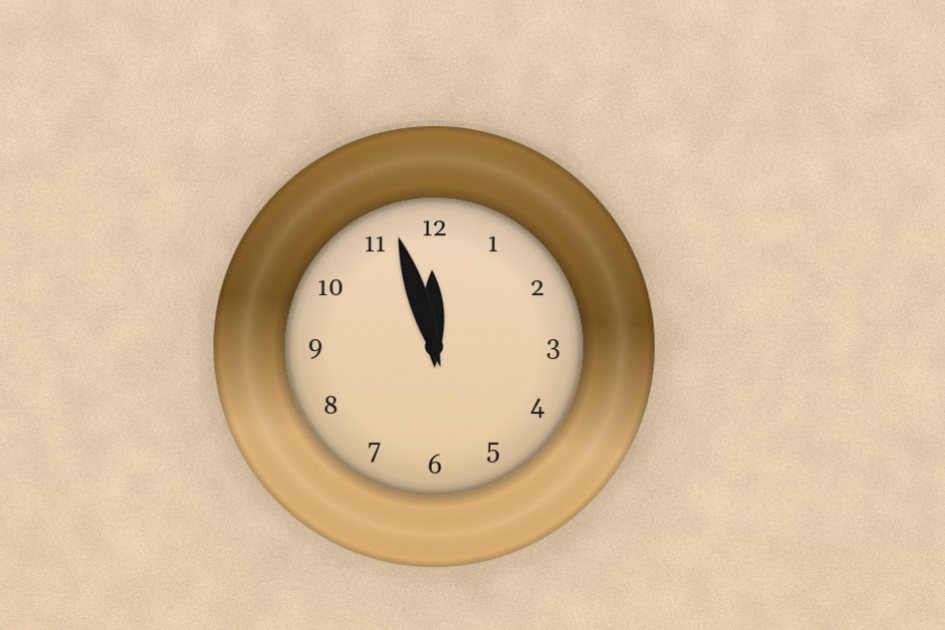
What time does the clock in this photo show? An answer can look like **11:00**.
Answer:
**11:57**
